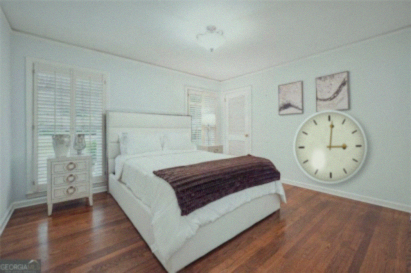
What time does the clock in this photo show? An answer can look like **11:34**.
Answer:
**3:01**
